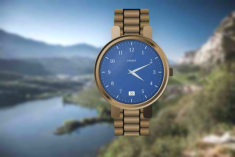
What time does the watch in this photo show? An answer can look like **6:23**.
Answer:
**4:11**
